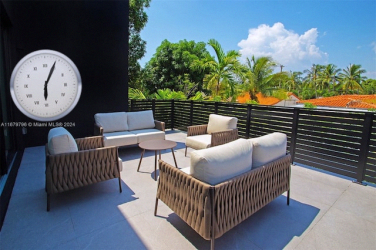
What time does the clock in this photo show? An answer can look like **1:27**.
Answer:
**6:04**
